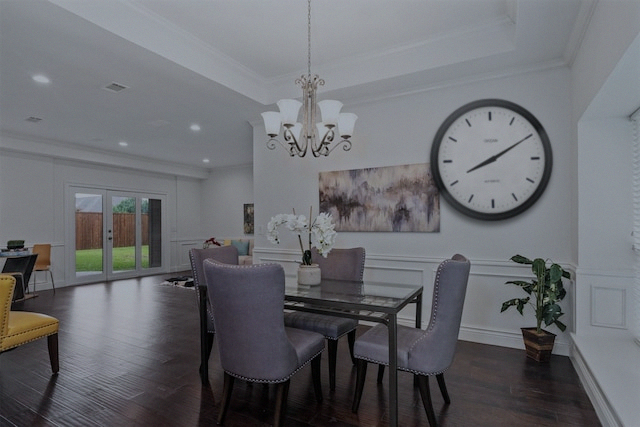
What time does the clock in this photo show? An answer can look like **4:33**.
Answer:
**8:10**
